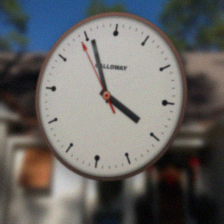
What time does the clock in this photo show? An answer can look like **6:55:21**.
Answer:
**3:55:54**
